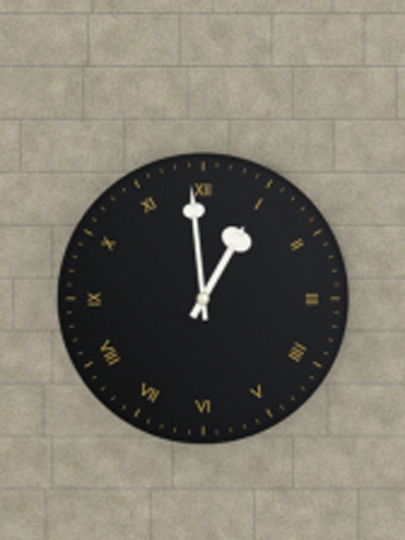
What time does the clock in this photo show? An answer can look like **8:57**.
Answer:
**12:59**
